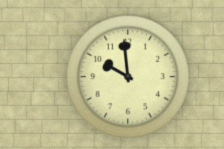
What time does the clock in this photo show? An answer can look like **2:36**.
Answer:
**9:59**
